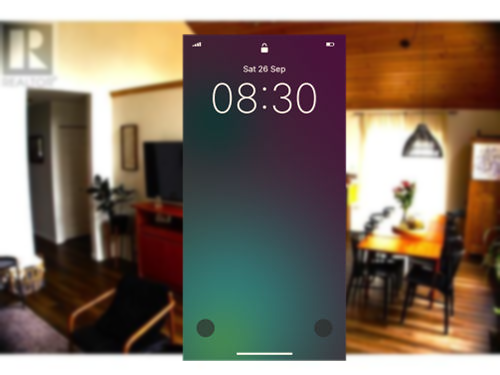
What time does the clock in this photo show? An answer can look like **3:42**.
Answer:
**8:30**
